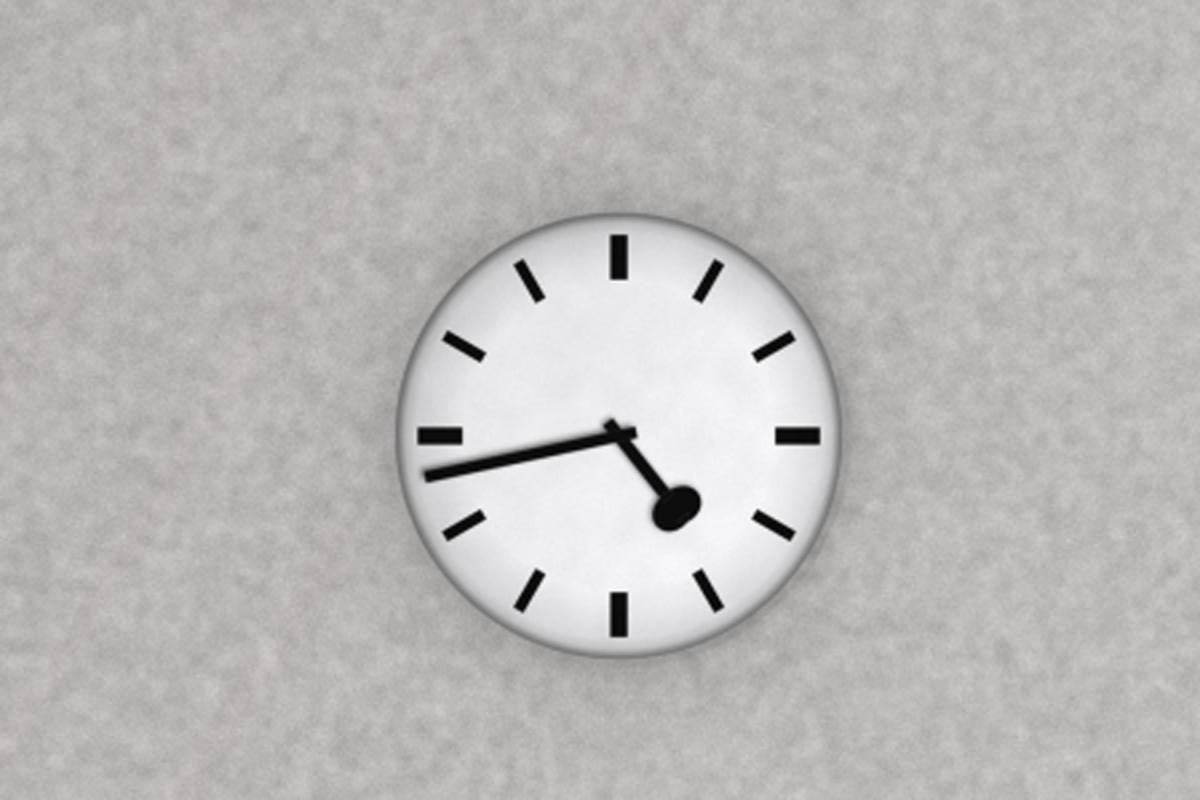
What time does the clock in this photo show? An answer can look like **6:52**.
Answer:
**4:43**
